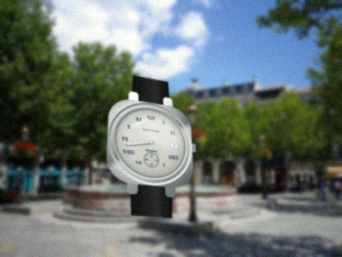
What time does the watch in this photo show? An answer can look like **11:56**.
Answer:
**8:43**
